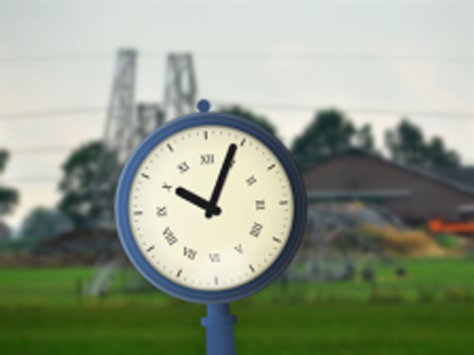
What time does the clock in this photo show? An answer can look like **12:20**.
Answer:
**10:04**
